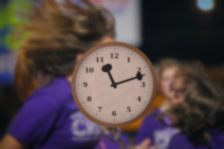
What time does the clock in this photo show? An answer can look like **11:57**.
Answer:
**11:12**
